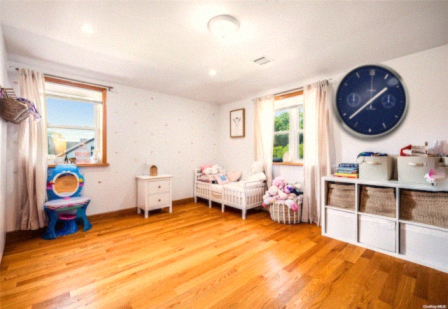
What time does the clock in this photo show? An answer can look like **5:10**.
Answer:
**1:38**
